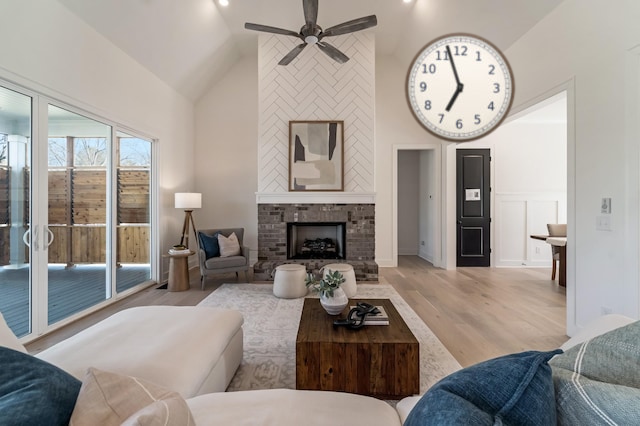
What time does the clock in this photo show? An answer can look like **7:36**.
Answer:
**6:57**
